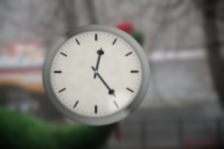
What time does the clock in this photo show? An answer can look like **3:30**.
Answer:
**12:24**
